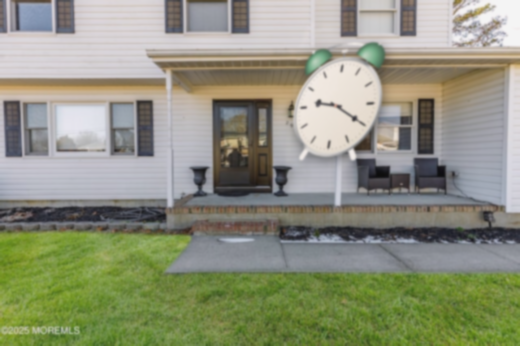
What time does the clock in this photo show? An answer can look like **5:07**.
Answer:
**9:20**
